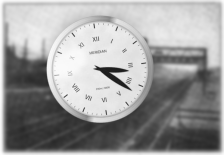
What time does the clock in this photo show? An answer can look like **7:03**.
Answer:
**3:22**
